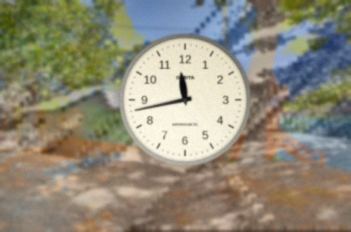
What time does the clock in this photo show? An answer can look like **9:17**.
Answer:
**11:43**
